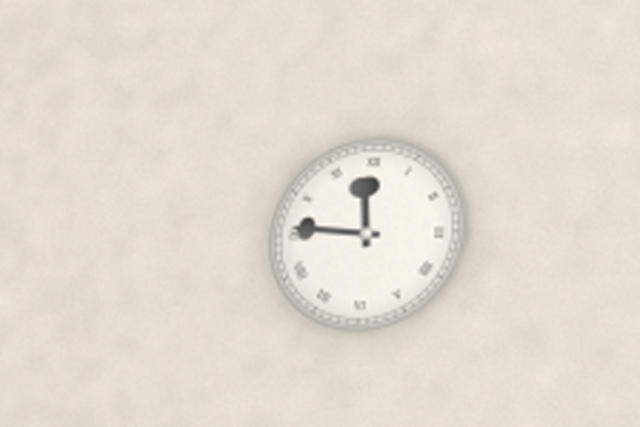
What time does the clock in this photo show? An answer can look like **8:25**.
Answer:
**11:46**
